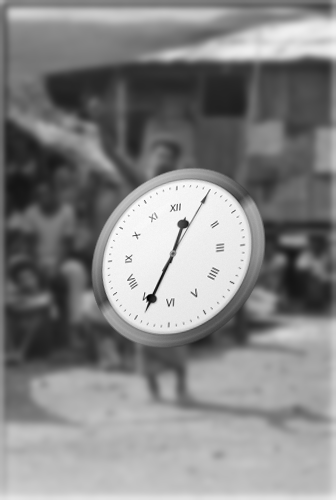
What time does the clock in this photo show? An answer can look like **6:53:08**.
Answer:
**12:34:05**
